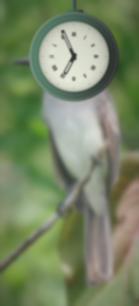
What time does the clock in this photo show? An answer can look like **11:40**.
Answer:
**6:56**
